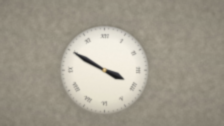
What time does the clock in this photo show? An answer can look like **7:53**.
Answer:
**3:50**
